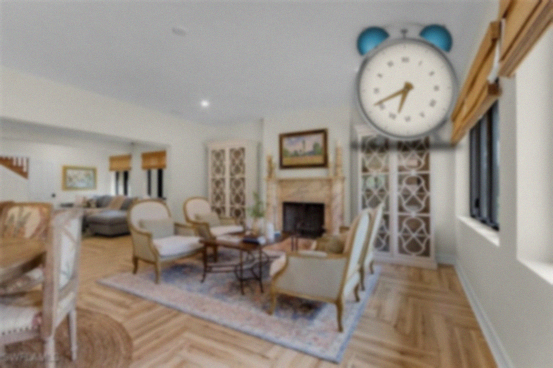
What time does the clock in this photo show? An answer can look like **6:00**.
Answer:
**6:41**
